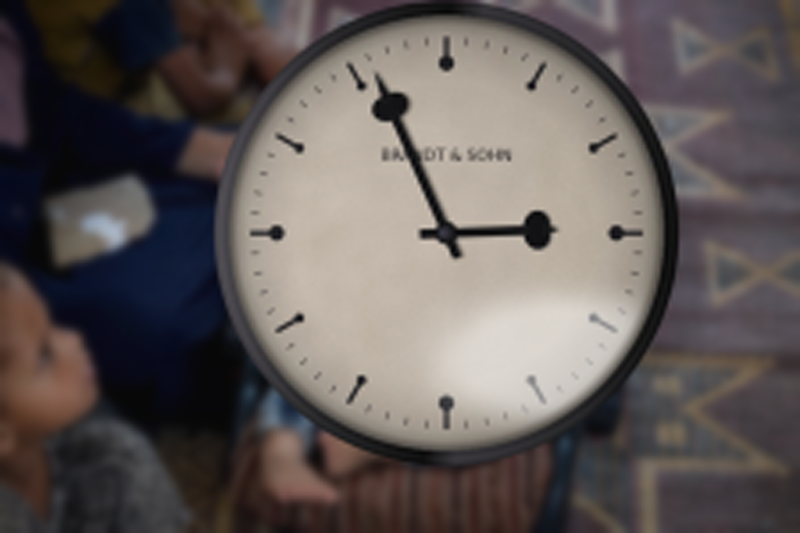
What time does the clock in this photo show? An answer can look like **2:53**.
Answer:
**2:56**
